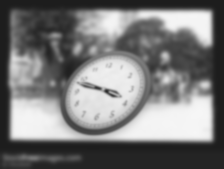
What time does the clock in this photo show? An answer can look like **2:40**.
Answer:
**3:48**
